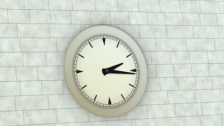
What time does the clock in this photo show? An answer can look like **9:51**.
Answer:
**2:16**
